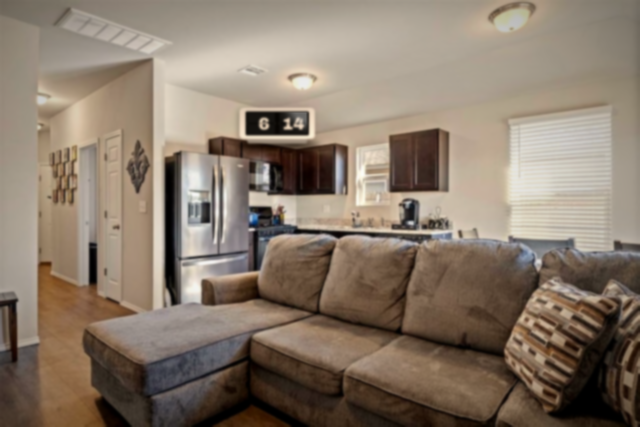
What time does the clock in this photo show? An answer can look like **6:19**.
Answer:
**6:14**
